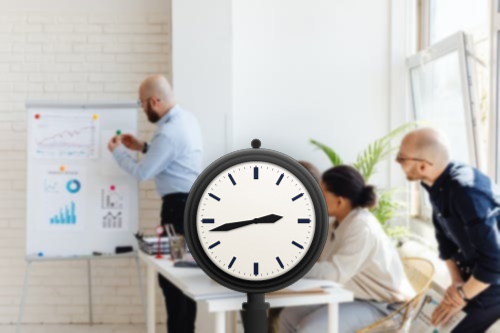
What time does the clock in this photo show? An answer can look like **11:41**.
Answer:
**2:43**
